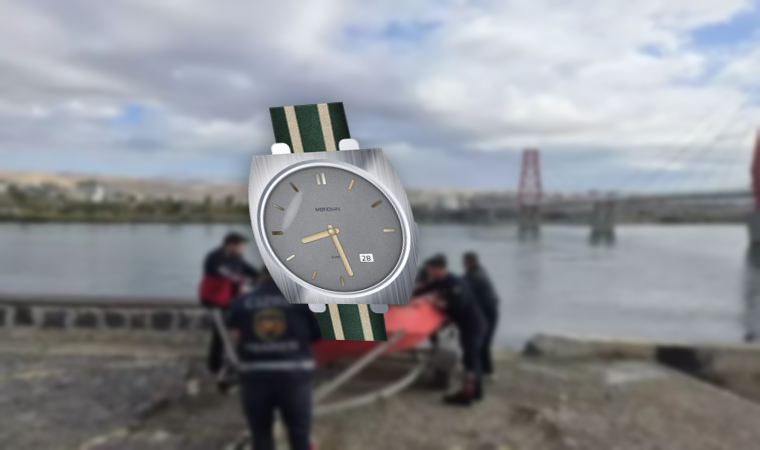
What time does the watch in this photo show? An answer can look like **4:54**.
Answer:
**8:28**
